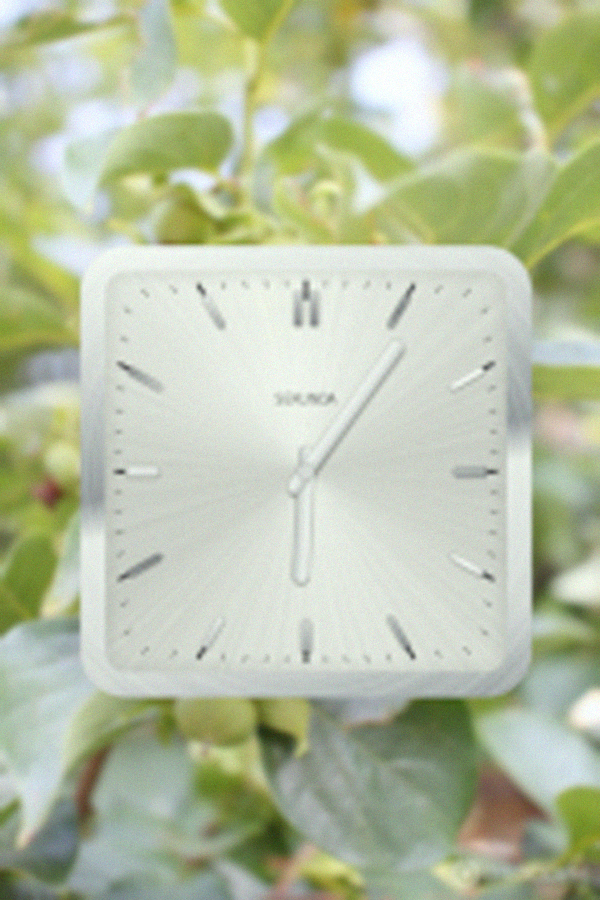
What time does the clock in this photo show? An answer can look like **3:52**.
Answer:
**6:06**
